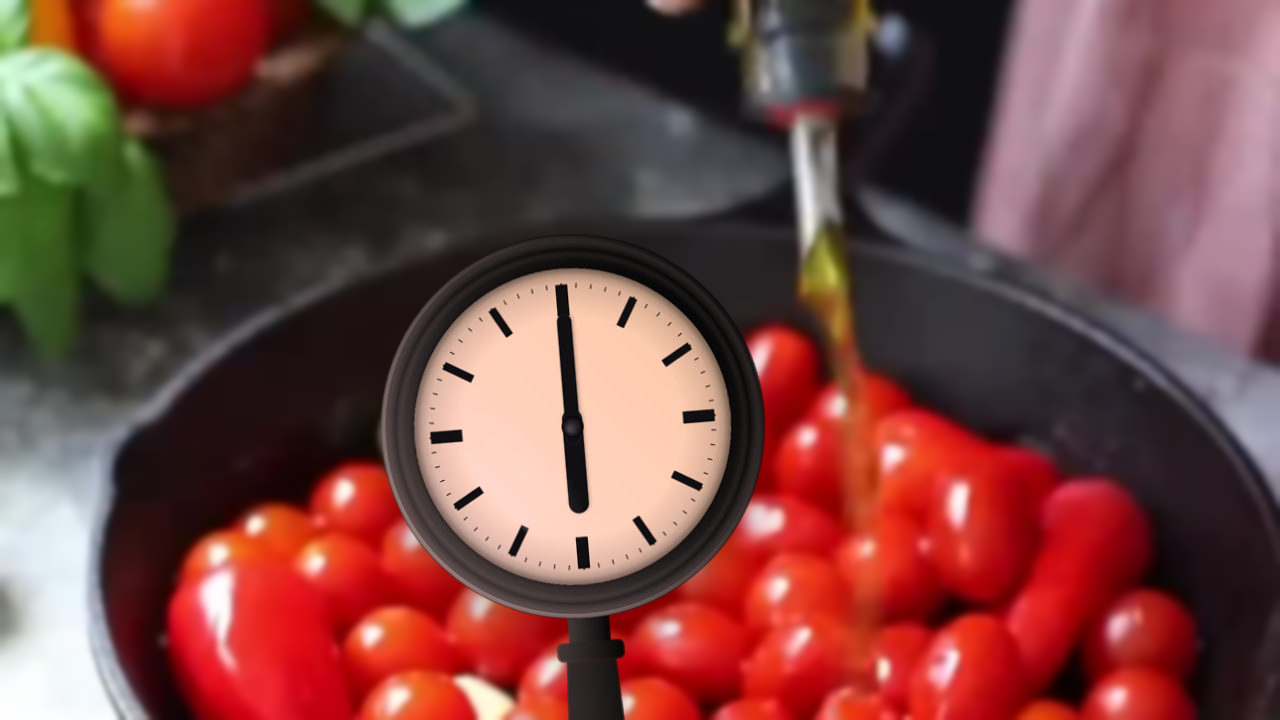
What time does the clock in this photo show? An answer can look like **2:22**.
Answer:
**6:00**
